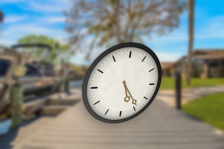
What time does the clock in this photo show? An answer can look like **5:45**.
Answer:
**5:24**
